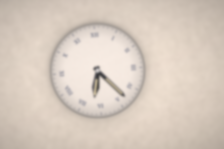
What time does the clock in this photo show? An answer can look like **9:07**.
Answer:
**6:23**
